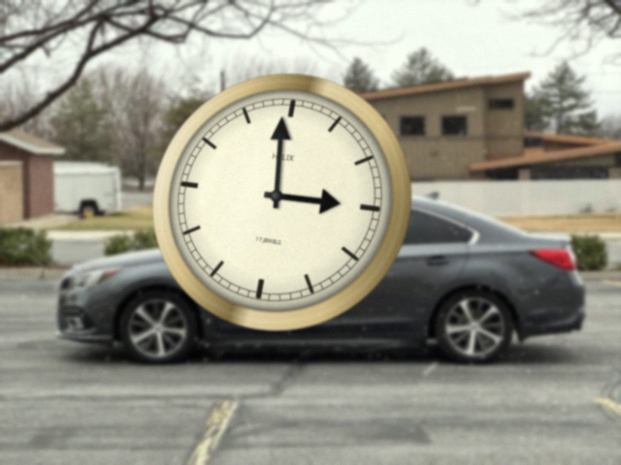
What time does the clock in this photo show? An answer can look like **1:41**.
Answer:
**2:59**
